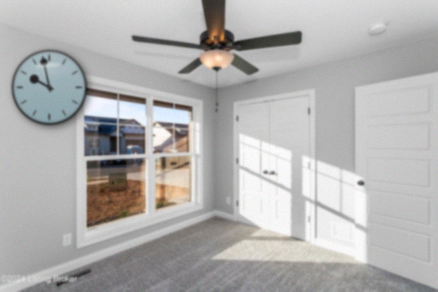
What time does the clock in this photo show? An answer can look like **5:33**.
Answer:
**9:58**
